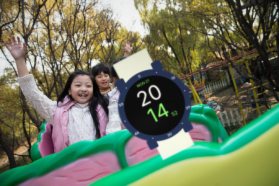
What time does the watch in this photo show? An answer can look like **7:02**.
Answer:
**20:14**
